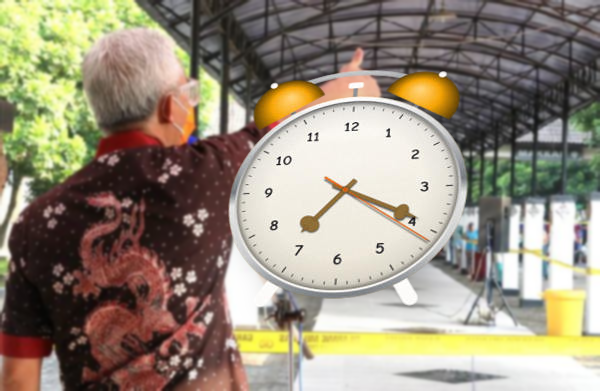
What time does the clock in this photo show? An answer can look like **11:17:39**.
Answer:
**7:19:21**
